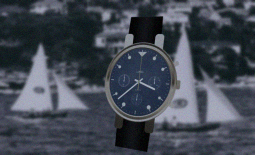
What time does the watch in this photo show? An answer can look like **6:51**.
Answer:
**3:38**
